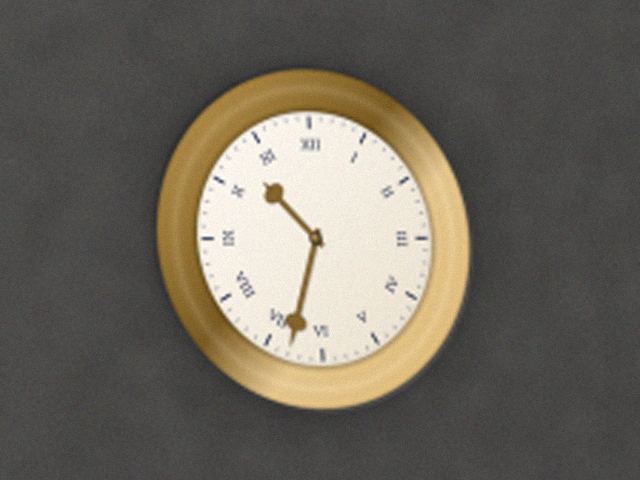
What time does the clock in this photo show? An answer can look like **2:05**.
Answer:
**10:33**
